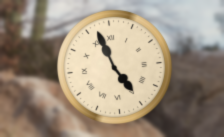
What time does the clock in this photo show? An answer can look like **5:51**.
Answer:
**4:57**
